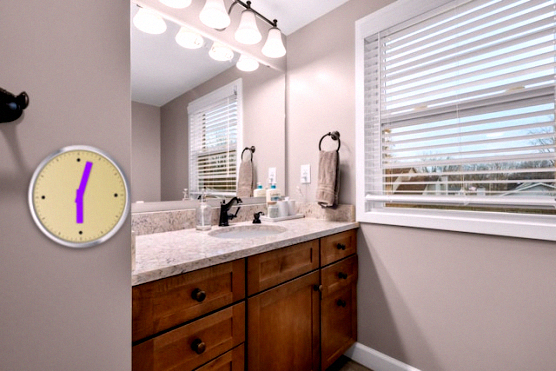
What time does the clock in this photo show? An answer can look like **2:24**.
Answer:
**6:03**
